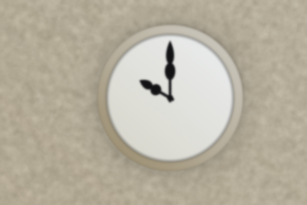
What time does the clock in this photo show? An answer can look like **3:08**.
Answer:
**10:00**
